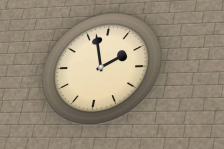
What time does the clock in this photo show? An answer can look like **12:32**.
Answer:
**1:57**
